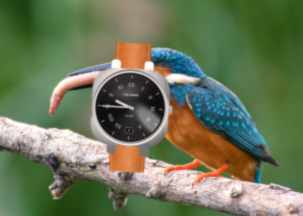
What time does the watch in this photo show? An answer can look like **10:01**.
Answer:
**9:45**
